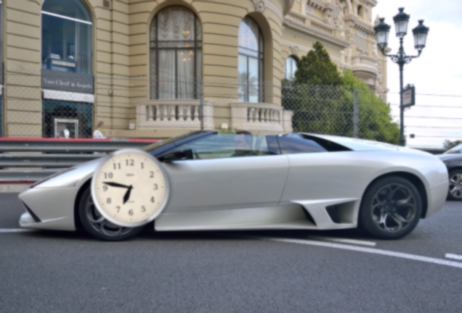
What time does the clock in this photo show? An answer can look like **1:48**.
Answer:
**6:47**
